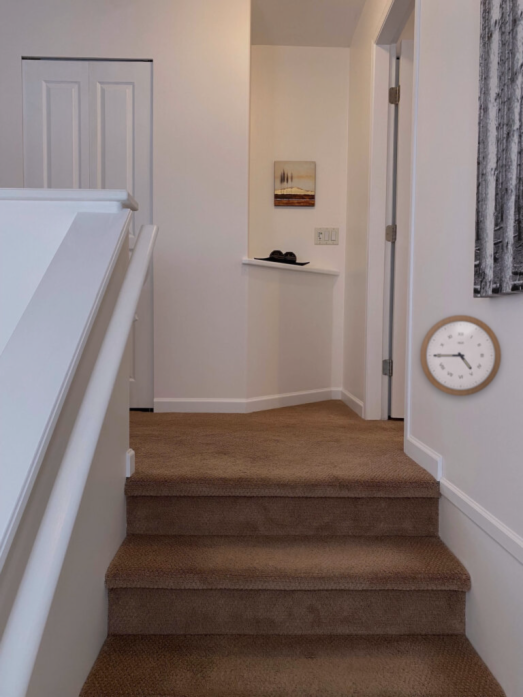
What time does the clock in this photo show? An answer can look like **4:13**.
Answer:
**4:45**
